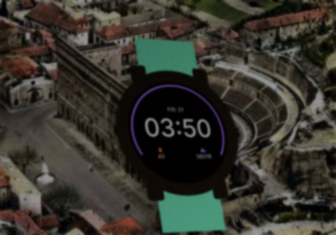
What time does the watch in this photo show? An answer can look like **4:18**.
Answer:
**3:50**
